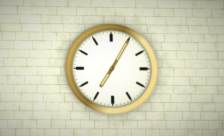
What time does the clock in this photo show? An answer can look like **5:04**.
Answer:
**7:05**
